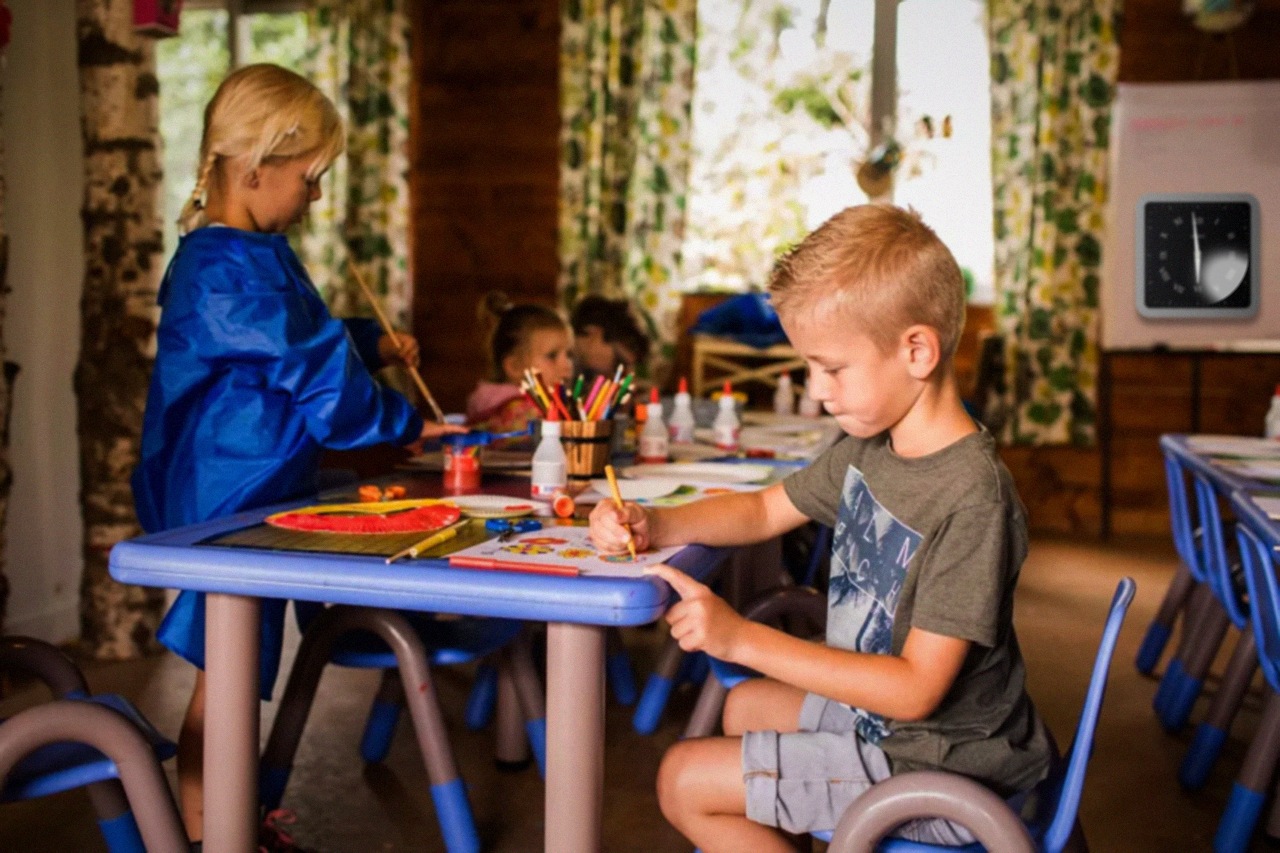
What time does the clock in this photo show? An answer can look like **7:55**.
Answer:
**5:59**
